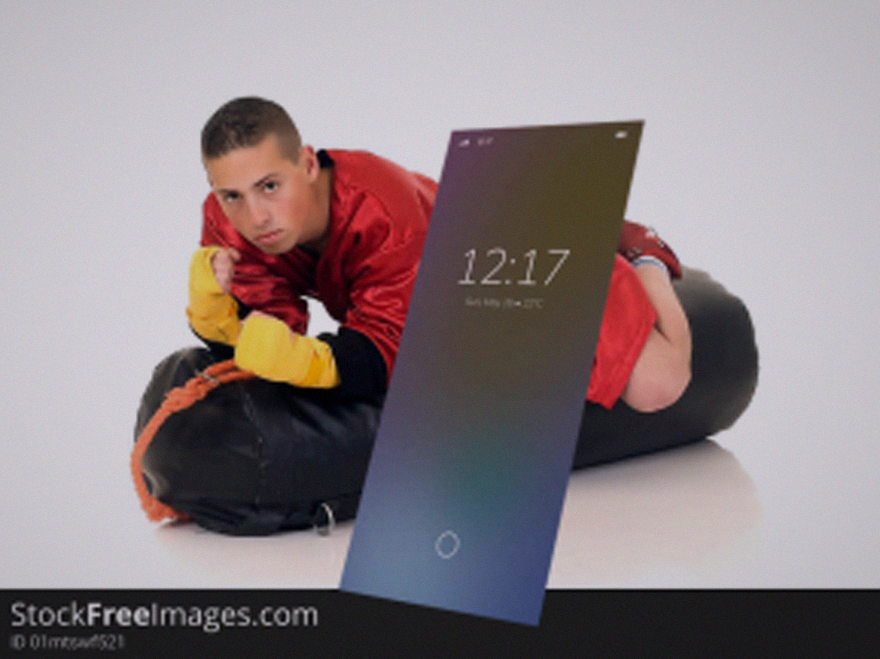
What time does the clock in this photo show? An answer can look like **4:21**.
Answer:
**12:17**
